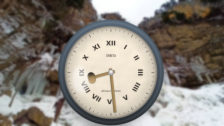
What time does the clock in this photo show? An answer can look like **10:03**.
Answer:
**8:29**
